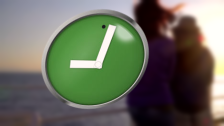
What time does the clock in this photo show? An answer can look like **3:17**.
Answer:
**9:02**
